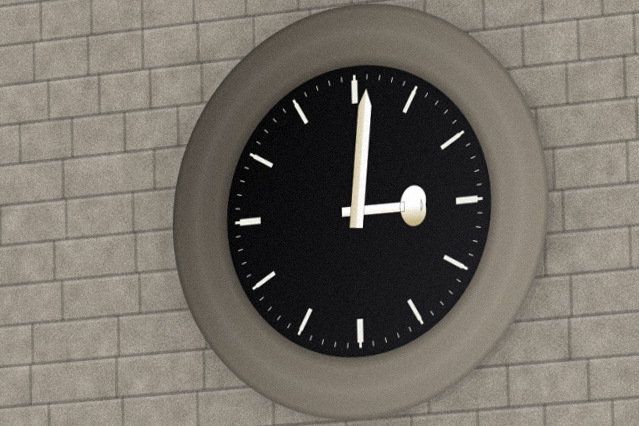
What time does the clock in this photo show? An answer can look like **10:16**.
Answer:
**3:01**
